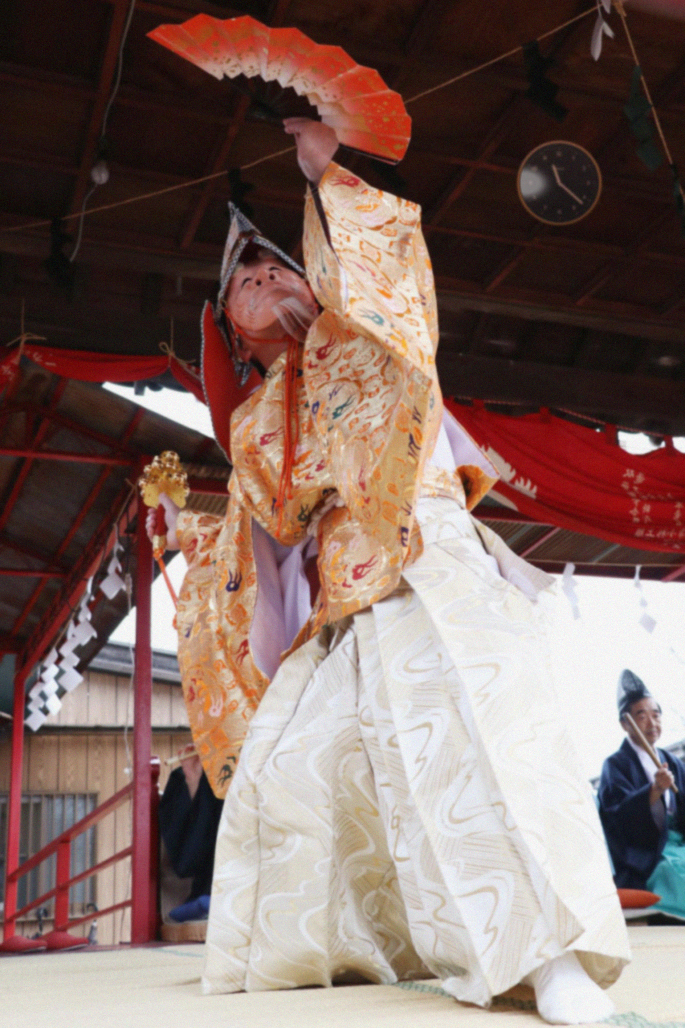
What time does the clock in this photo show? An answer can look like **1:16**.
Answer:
**11:22**
